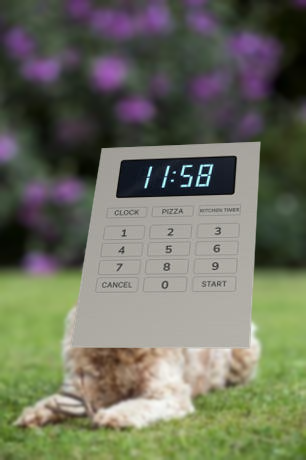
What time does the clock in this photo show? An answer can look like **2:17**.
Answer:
**11:58**
